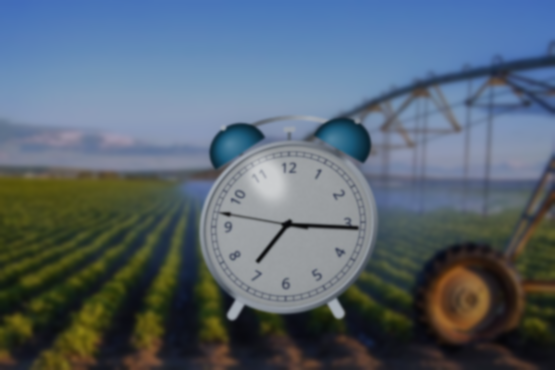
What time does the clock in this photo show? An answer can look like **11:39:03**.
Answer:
**7:15:47**
